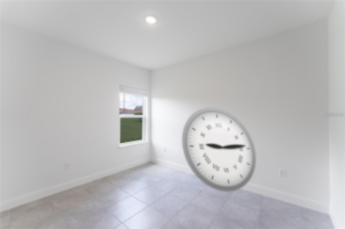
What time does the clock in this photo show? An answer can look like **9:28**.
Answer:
**9:14**
